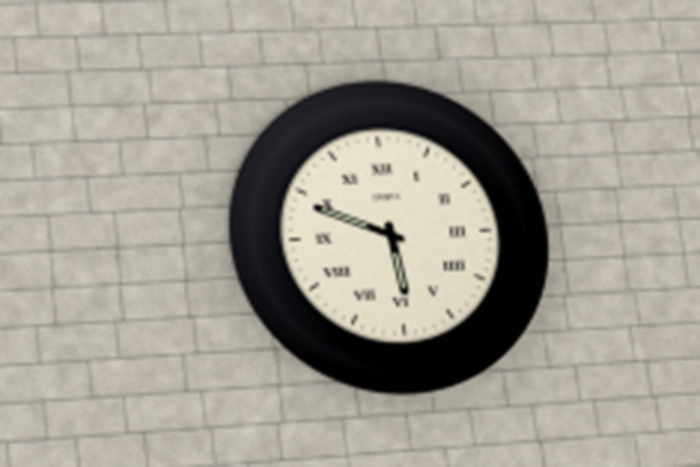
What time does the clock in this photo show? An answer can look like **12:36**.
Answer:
**5:49**
